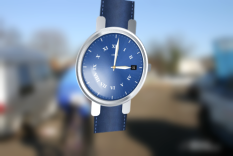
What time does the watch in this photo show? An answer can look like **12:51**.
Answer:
**3:01**
